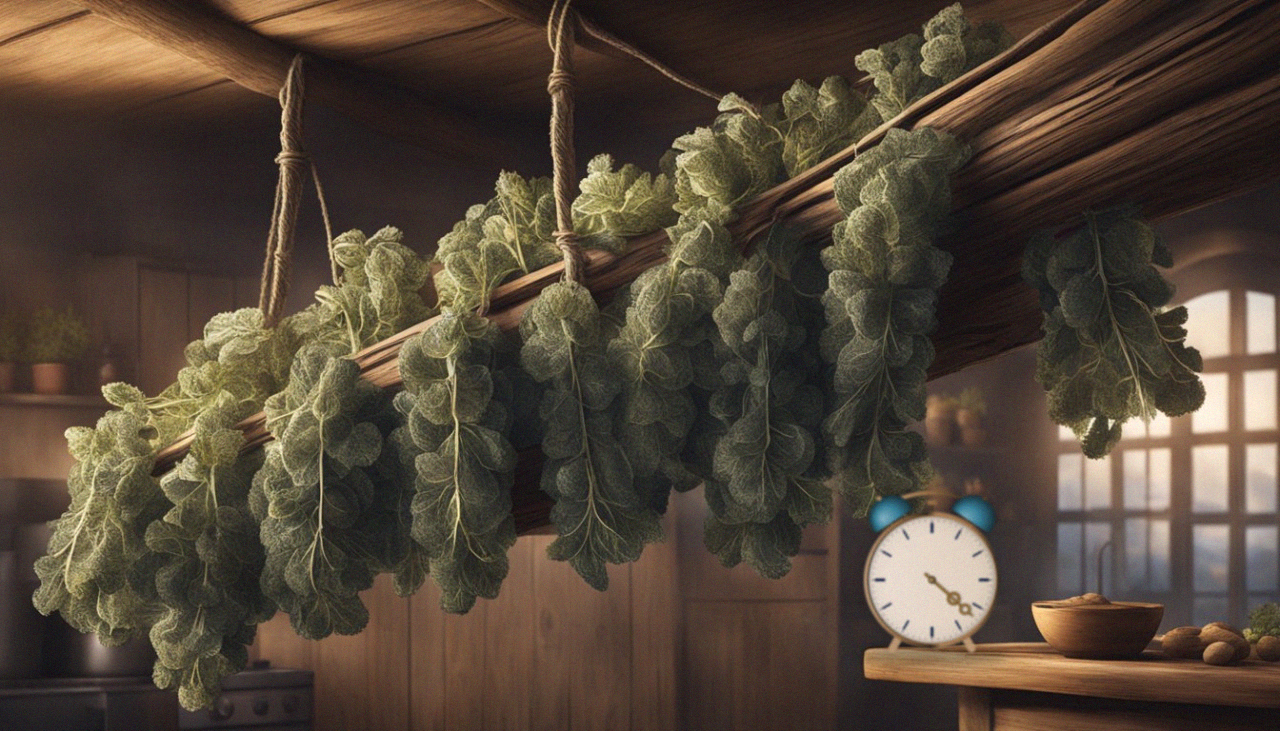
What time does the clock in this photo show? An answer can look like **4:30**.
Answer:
**4:22**
